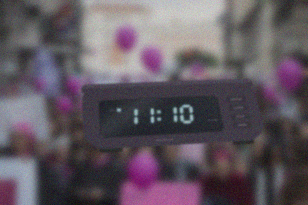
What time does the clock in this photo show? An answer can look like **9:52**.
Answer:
**11:10**
